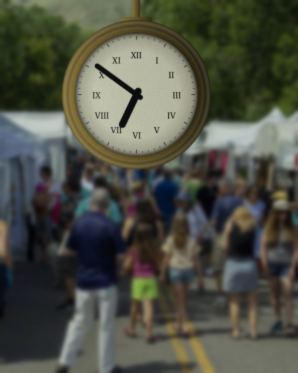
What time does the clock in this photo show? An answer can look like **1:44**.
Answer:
**6:51**
